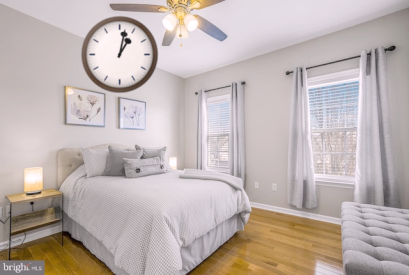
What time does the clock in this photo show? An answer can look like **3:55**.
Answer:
**1:02**
